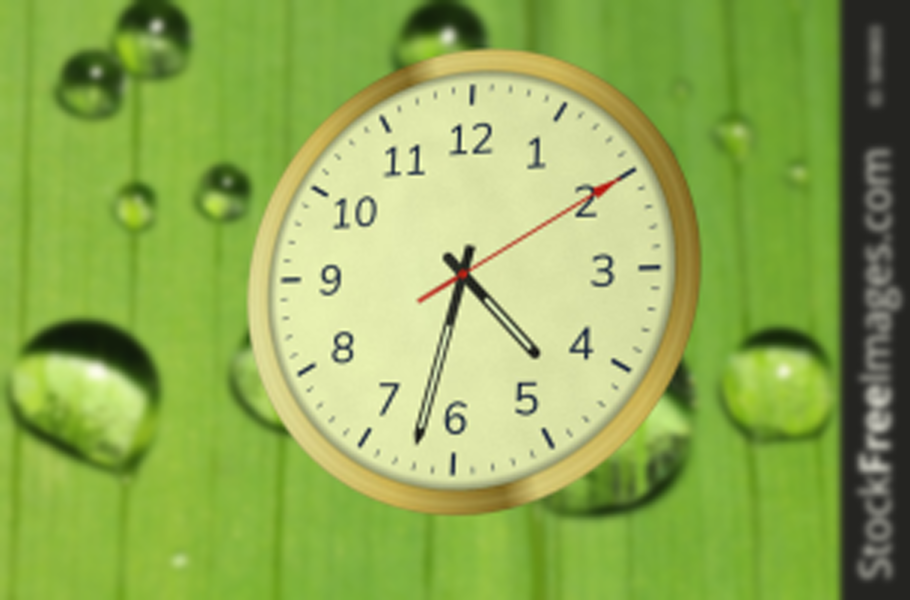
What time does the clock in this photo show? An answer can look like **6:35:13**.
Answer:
**4:32:10**
